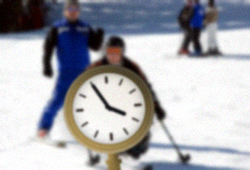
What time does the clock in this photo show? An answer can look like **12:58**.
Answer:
**3:55**
